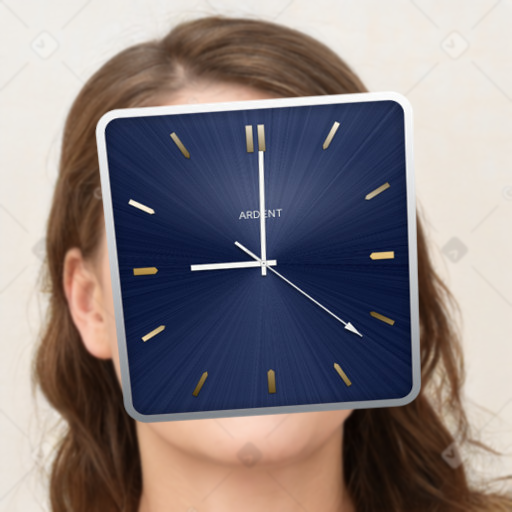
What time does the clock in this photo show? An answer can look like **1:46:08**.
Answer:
**9:00:22**
